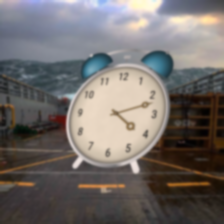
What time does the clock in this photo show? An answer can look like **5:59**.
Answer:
**4:12**
